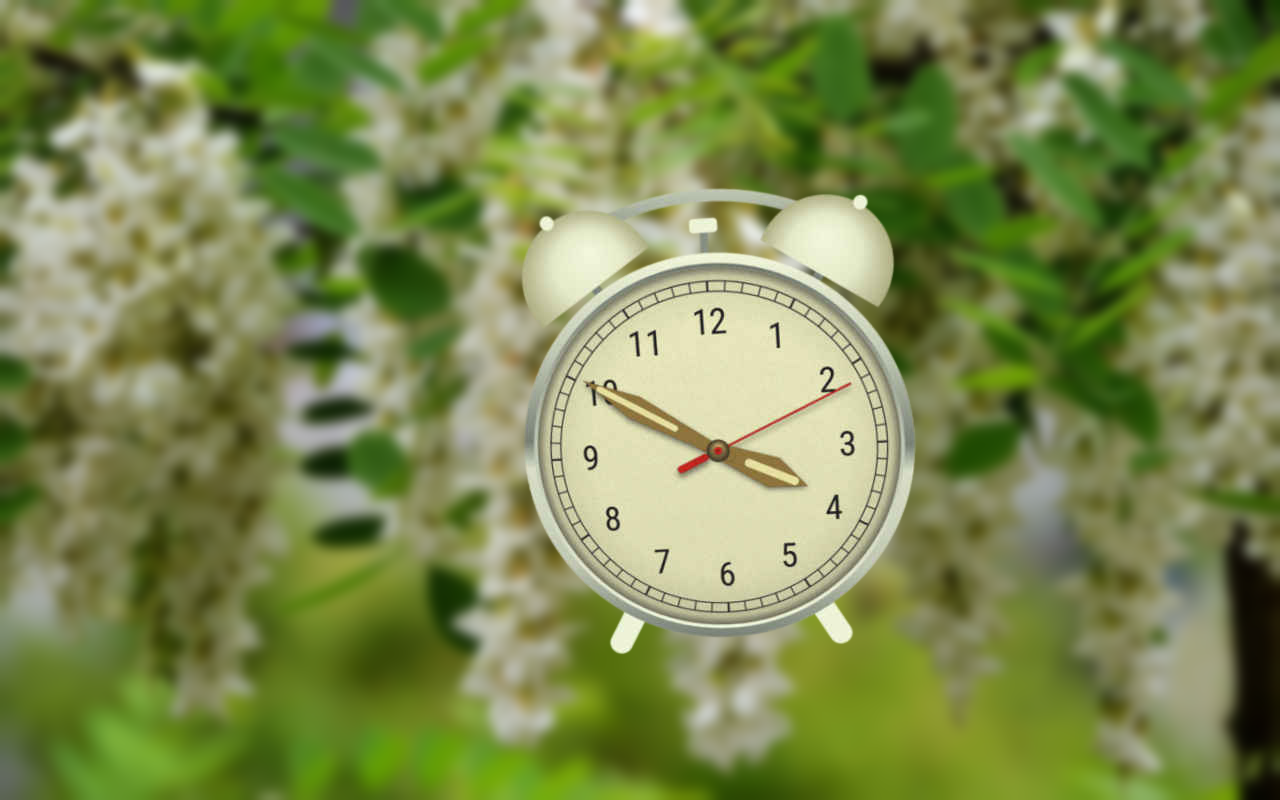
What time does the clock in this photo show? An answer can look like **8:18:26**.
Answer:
**3:50:11**
